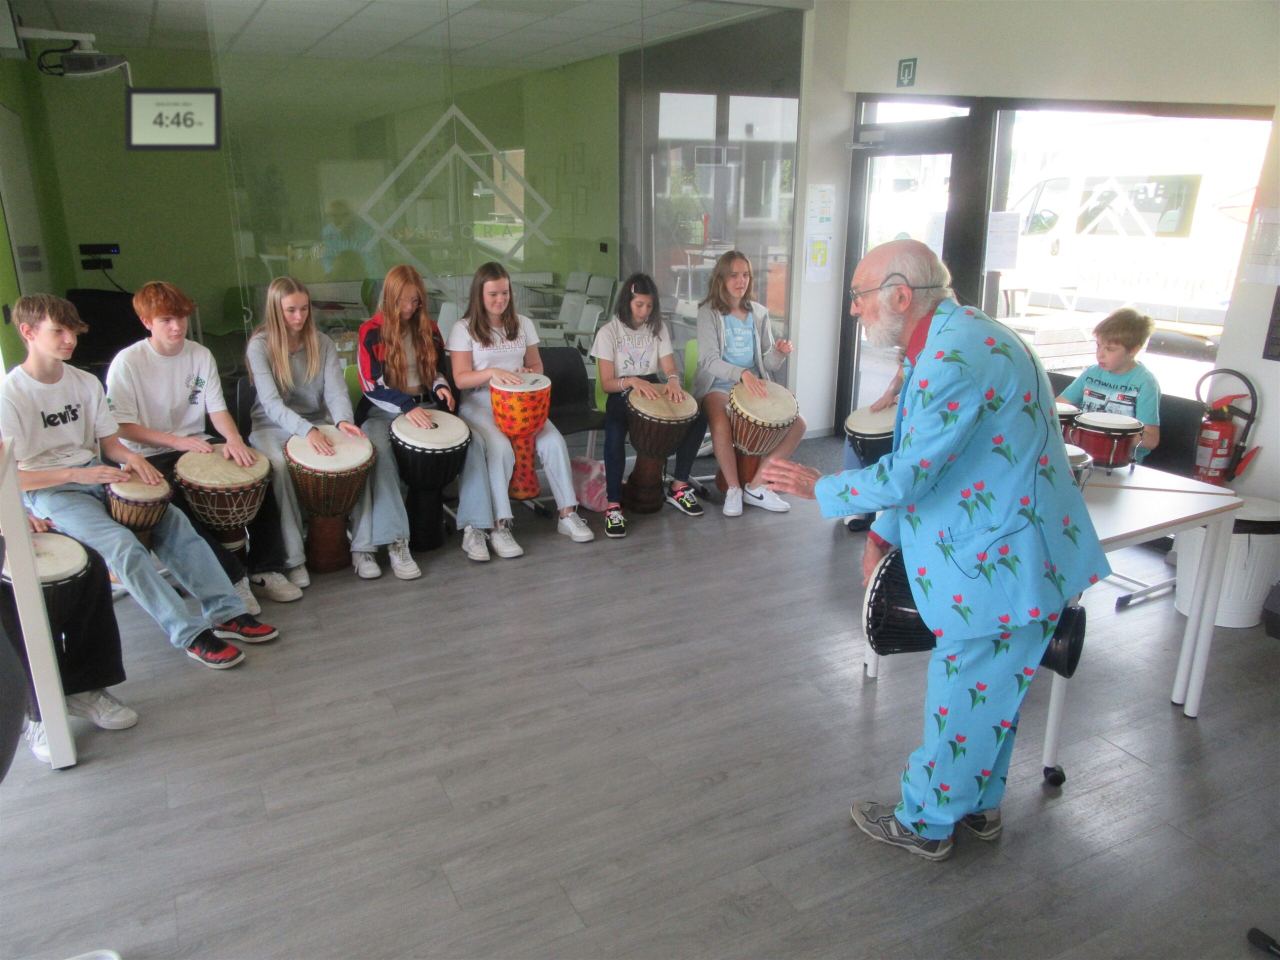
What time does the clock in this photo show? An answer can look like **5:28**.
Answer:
**4:46**
